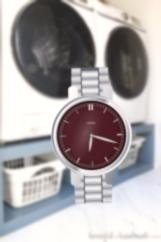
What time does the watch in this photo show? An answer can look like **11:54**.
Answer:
**6:18**
